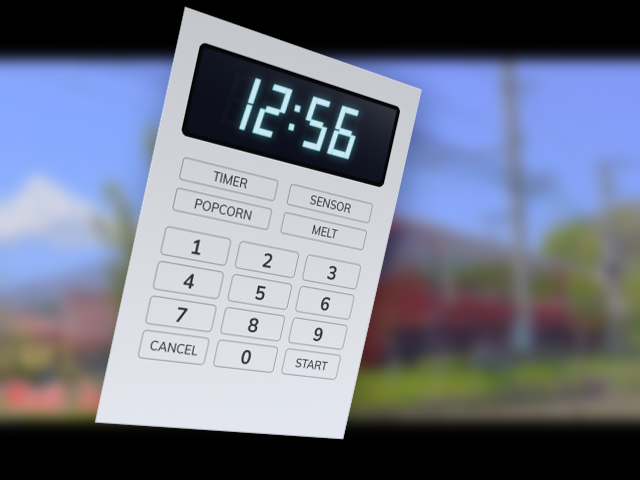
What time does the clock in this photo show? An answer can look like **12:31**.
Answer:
**12:56**
